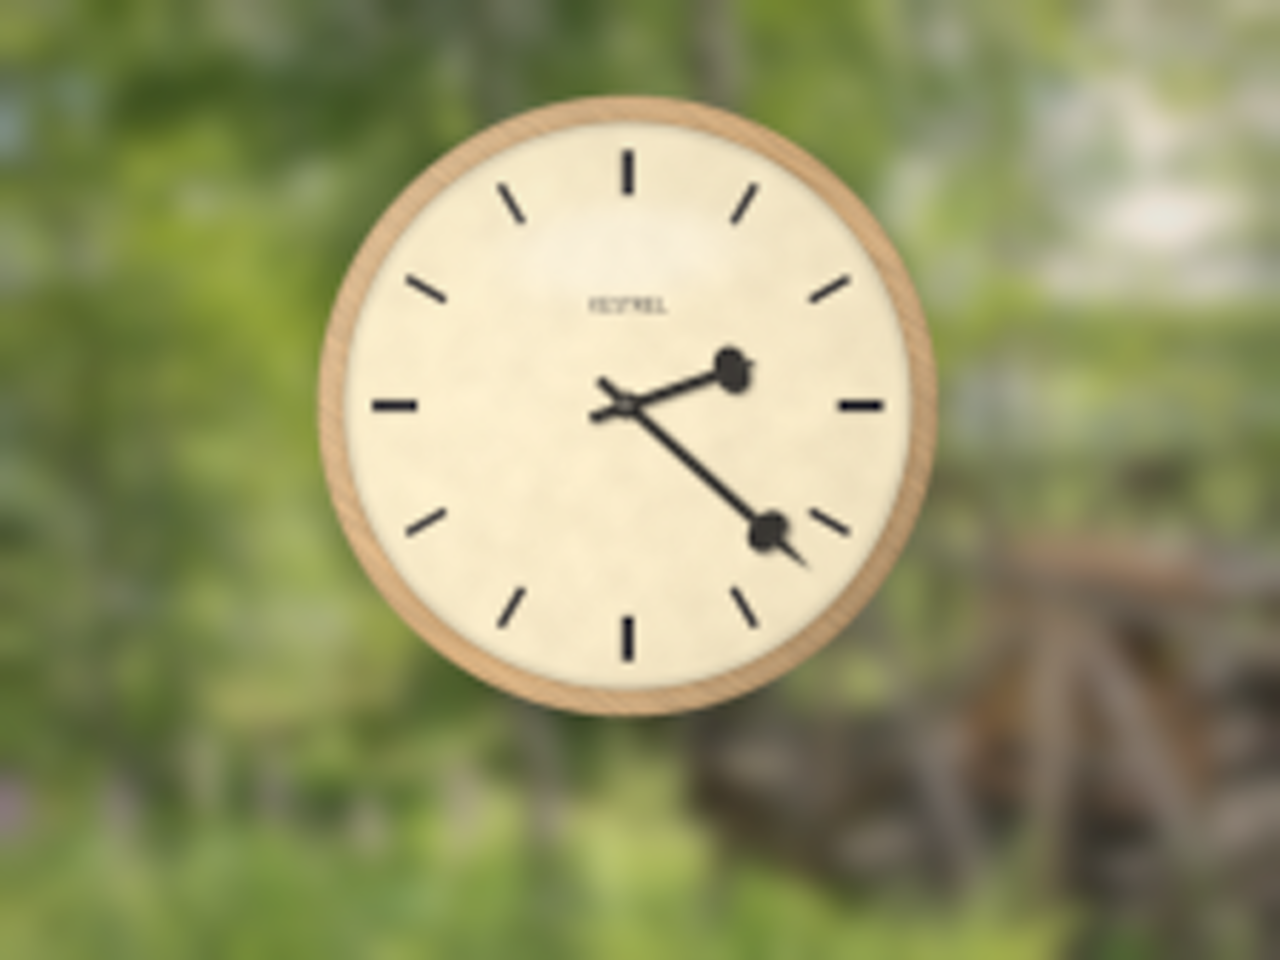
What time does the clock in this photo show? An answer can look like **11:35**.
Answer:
**2:22**
